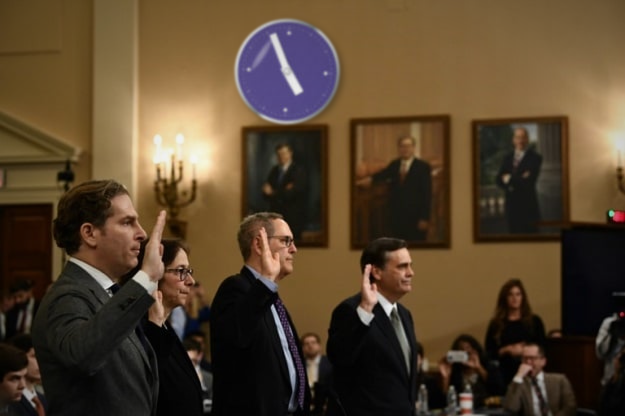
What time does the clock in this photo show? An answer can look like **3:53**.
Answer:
**4:56**
